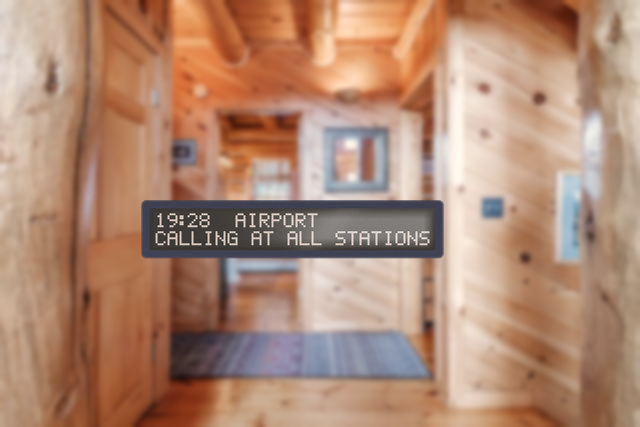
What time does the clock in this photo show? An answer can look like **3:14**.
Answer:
**19:28**
